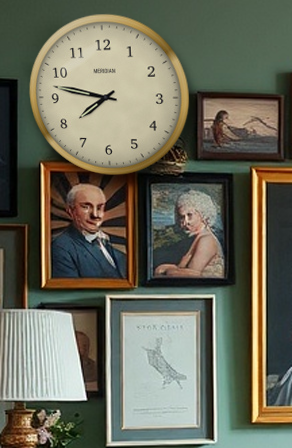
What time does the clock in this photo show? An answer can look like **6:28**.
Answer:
**7:47**
